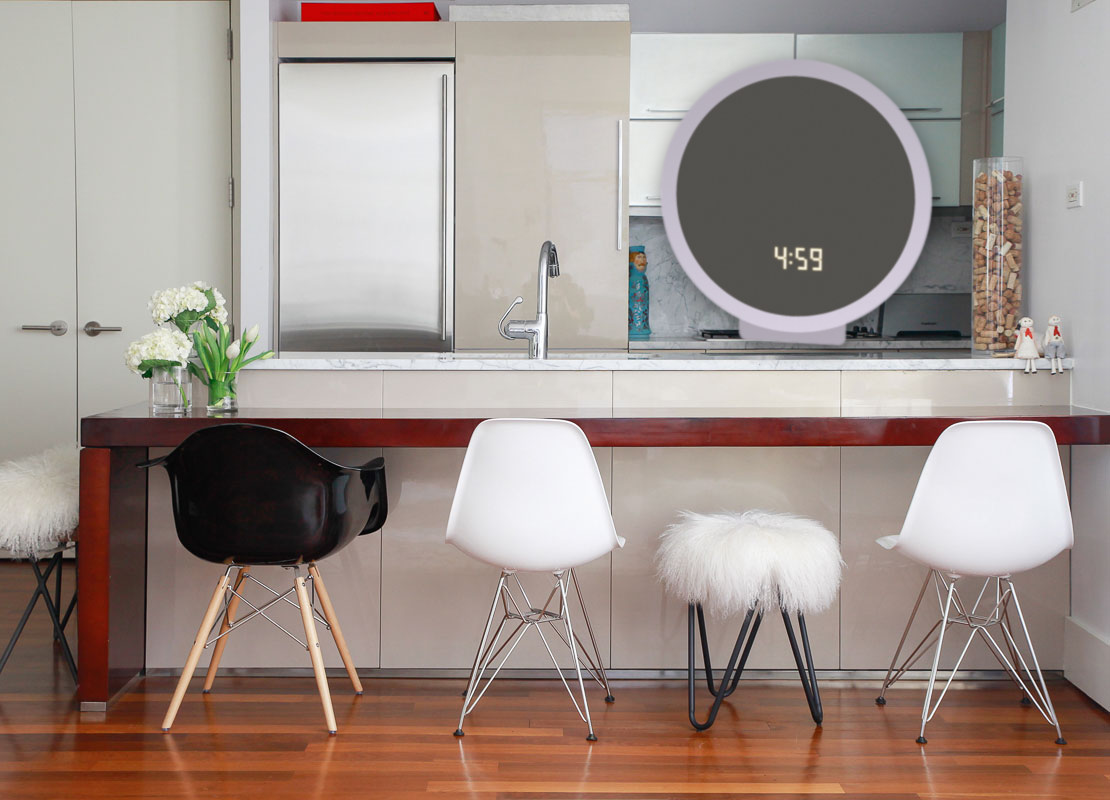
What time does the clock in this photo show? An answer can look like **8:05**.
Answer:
**4:59**
